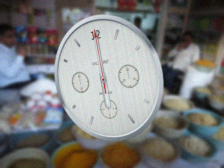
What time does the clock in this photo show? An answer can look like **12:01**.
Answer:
**6:00**
